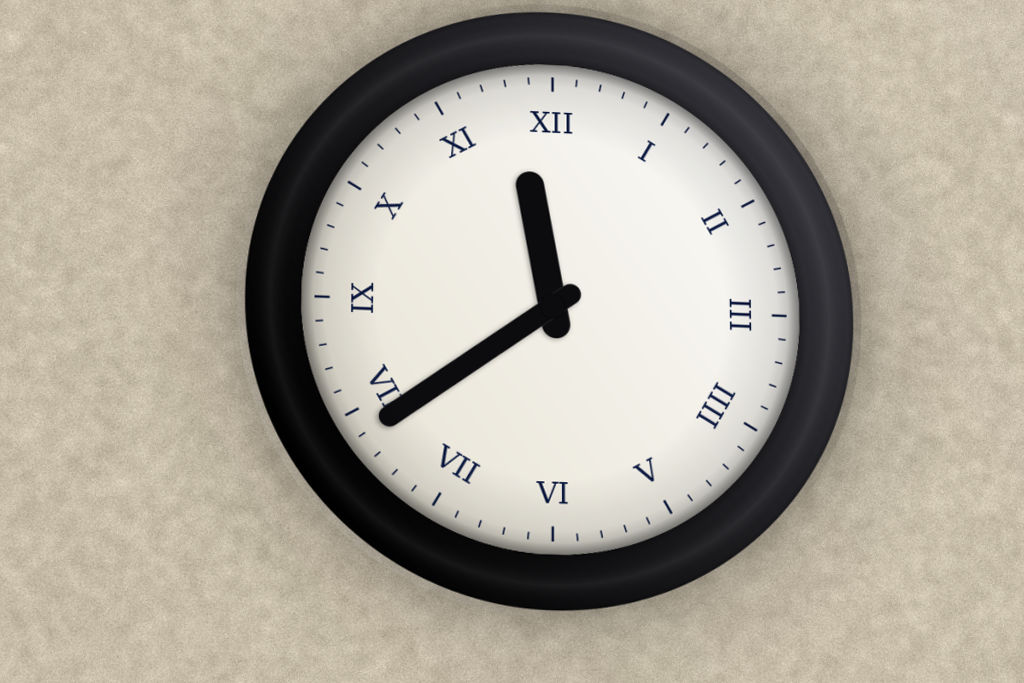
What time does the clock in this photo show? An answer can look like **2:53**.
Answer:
**11:39**
